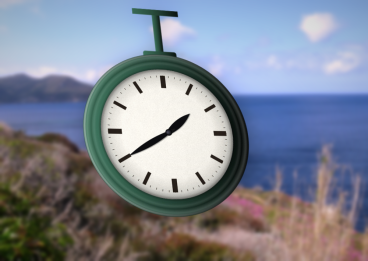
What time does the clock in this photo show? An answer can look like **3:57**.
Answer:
**1:40**
